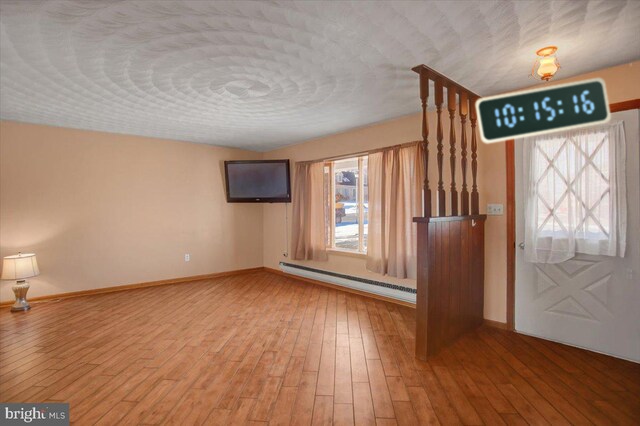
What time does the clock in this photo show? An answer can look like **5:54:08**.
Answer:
**10:15:16**
